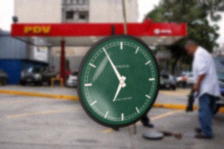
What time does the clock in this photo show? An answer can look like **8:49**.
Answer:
**6:55**
